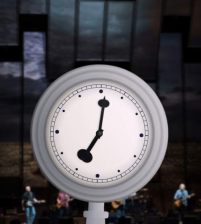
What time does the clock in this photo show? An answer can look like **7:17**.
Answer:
**7:01**
